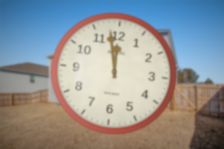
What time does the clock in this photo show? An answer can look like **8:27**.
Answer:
**11:58**
